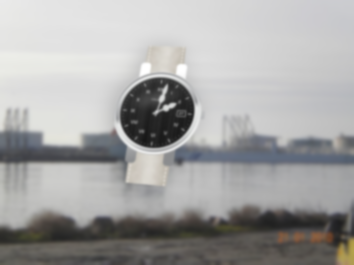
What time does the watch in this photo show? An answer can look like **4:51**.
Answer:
**2:02**
